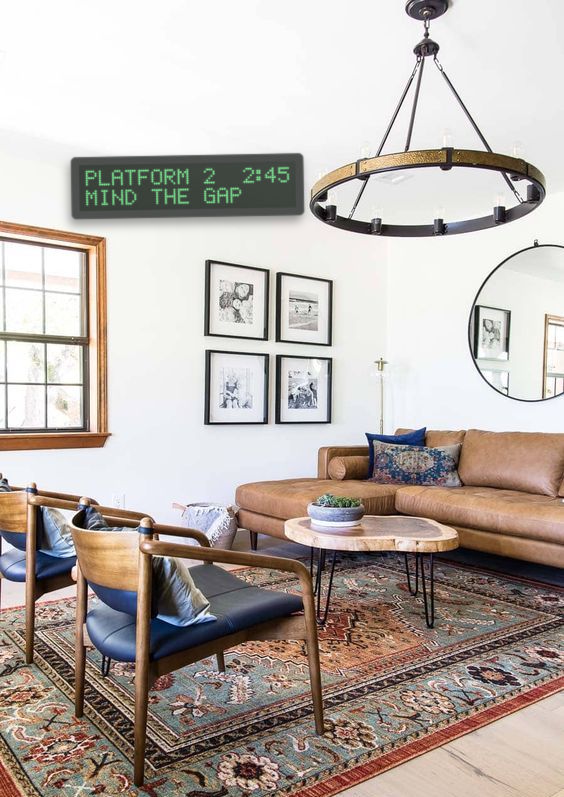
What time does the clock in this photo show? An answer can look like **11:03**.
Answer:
**2:45**
